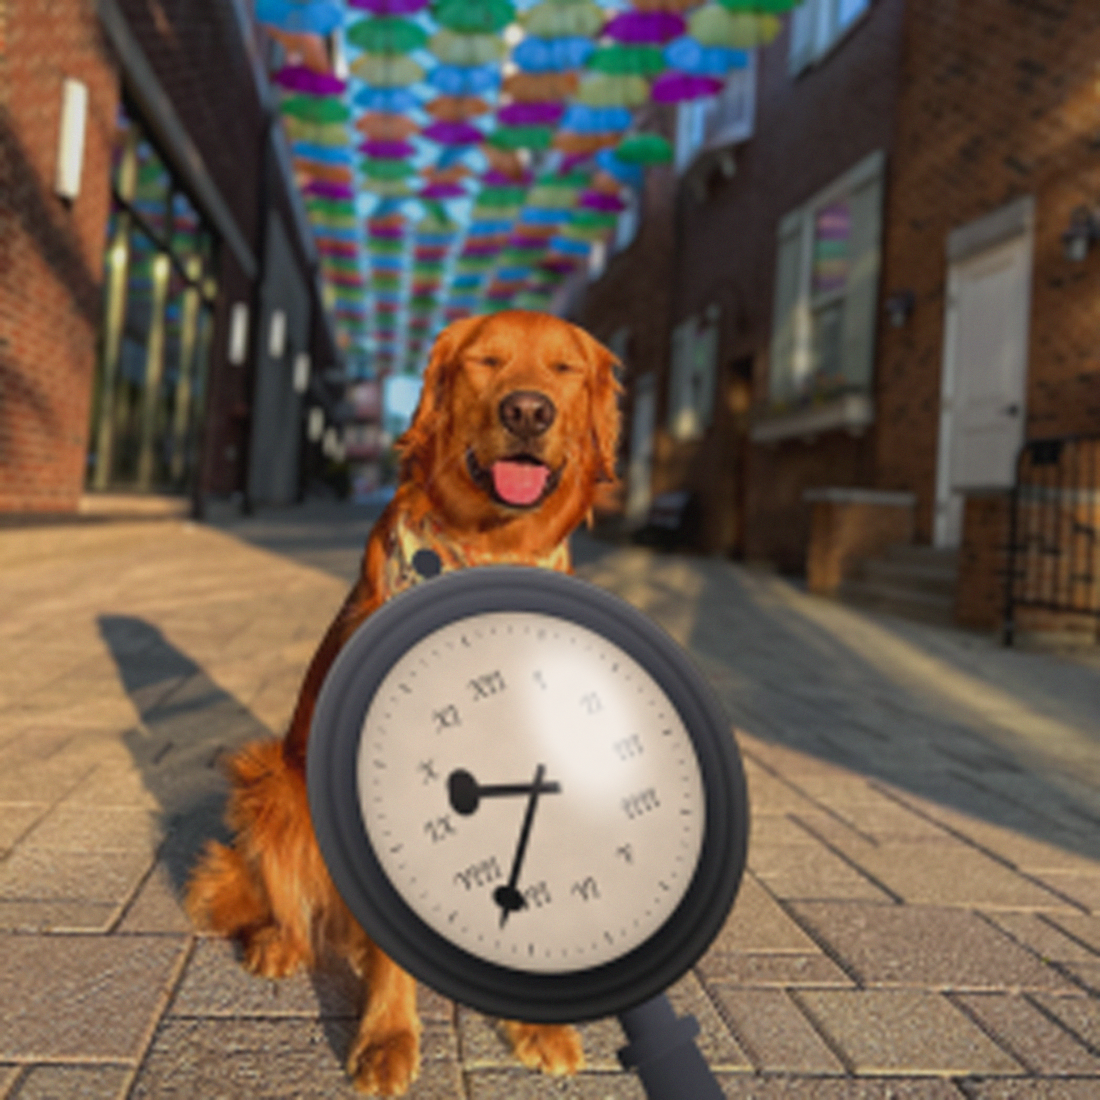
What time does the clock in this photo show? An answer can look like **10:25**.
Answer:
**9:37**
